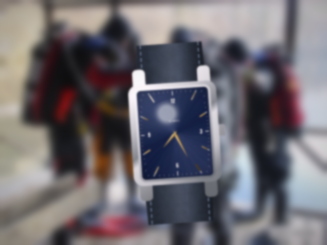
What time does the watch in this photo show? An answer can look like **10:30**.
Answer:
**7:26**
